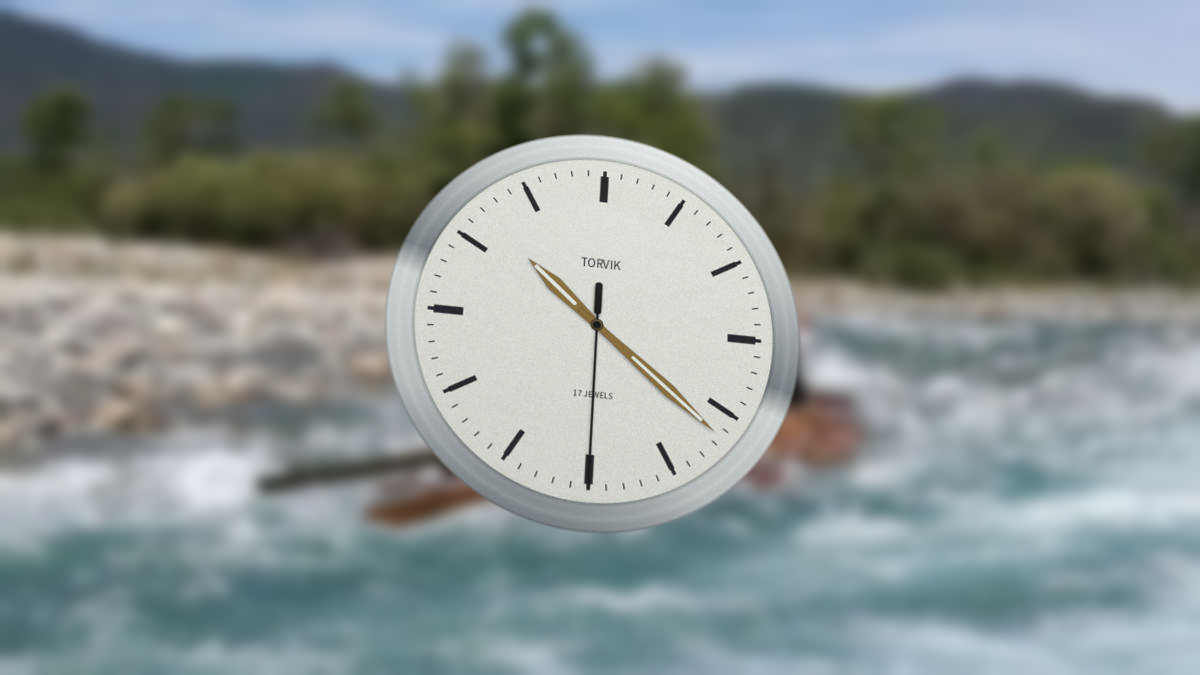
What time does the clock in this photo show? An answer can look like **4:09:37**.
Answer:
**10:21:30**
